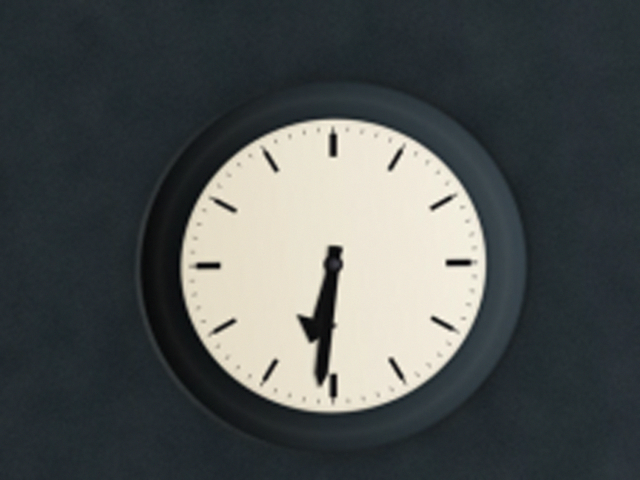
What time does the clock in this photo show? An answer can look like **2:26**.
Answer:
**6:31**
